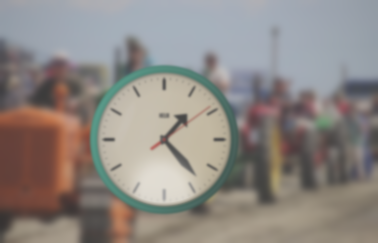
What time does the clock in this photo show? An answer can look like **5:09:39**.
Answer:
**1:23:09**
